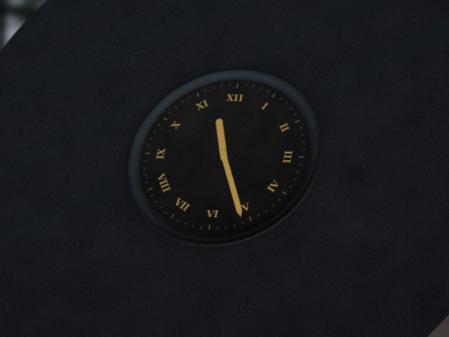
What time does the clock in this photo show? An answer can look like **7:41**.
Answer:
**11:26**
